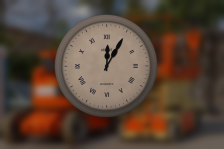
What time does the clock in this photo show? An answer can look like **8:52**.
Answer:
**12:05**
